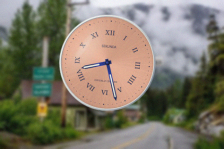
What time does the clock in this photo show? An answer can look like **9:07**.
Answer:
**8:27**
